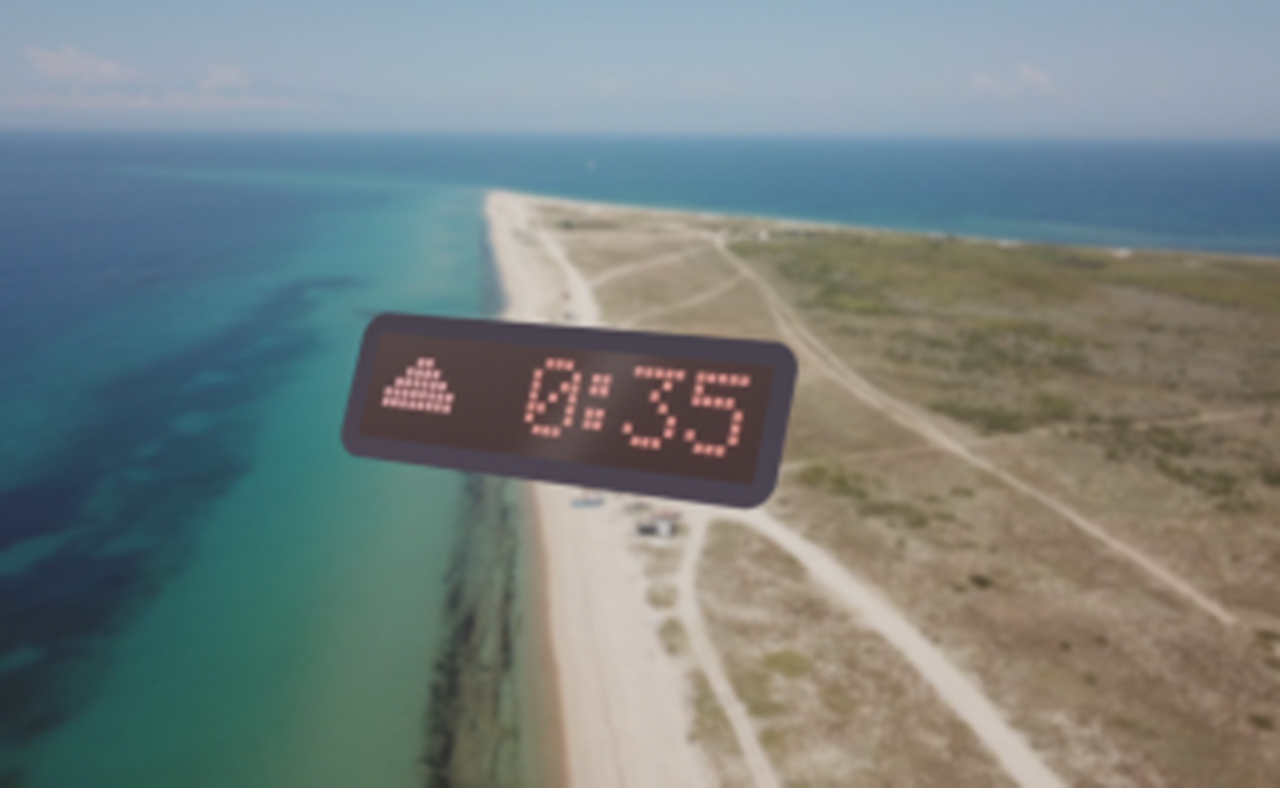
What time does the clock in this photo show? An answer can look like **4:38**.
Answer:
**0:35**
